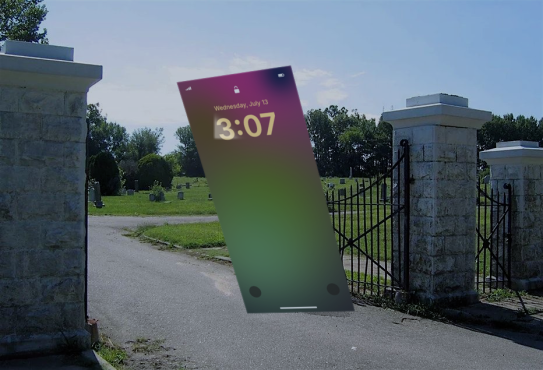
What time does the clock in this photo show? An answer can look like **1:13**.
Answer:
**3:07**
